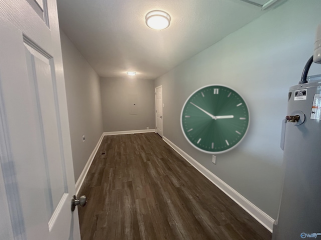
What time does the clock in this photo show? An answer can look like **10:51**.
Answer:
**2:50**
